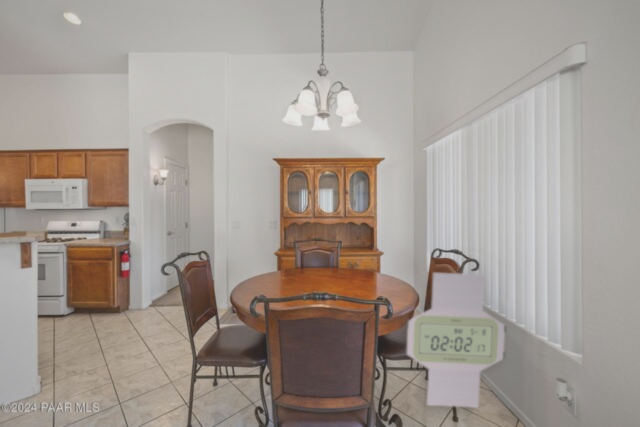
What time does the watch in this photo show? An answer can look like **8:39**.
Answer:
**2:02**
